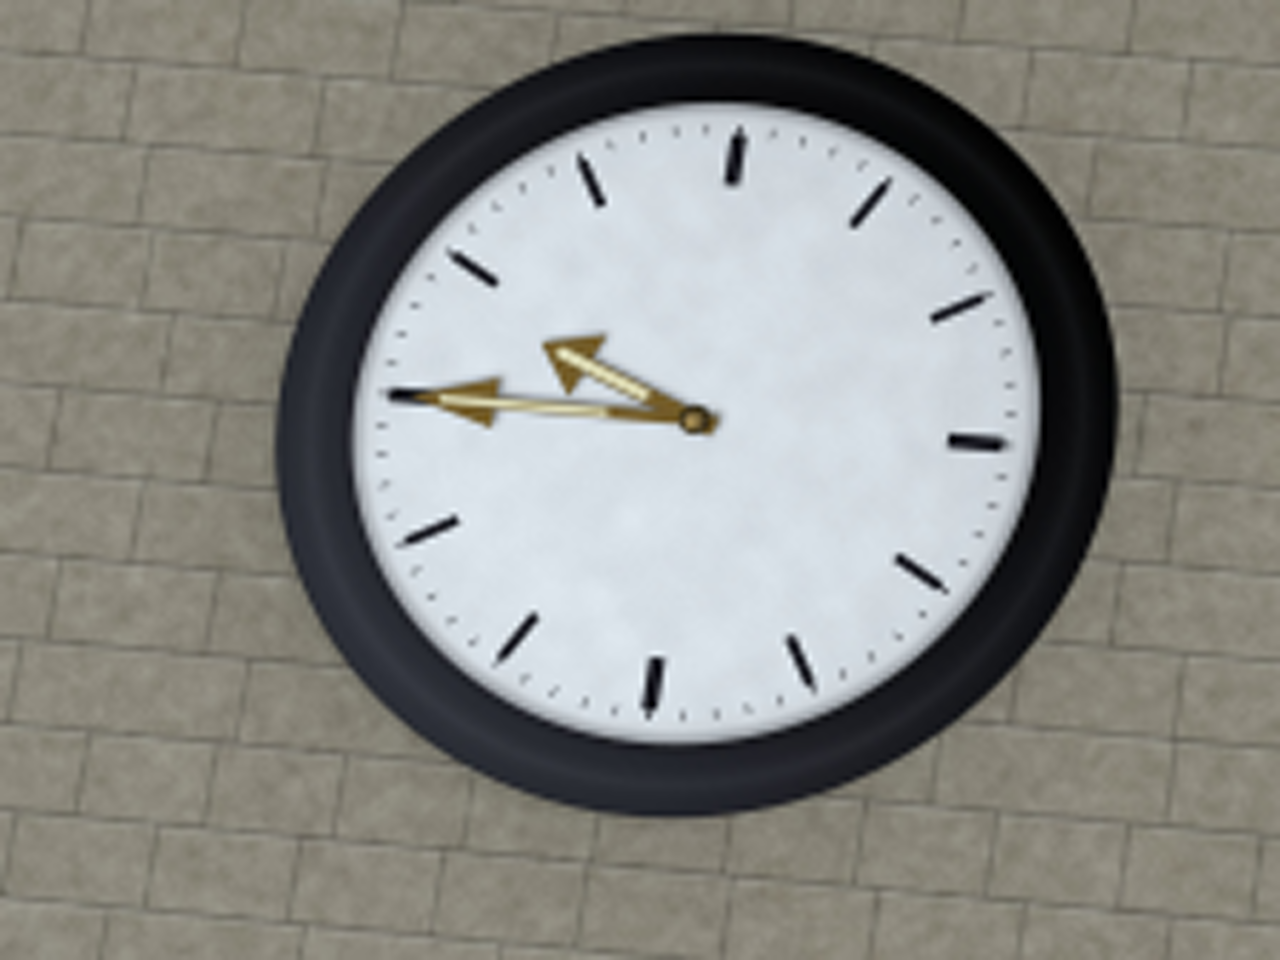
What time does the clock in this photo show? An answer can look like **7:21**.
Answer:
**9:45**
